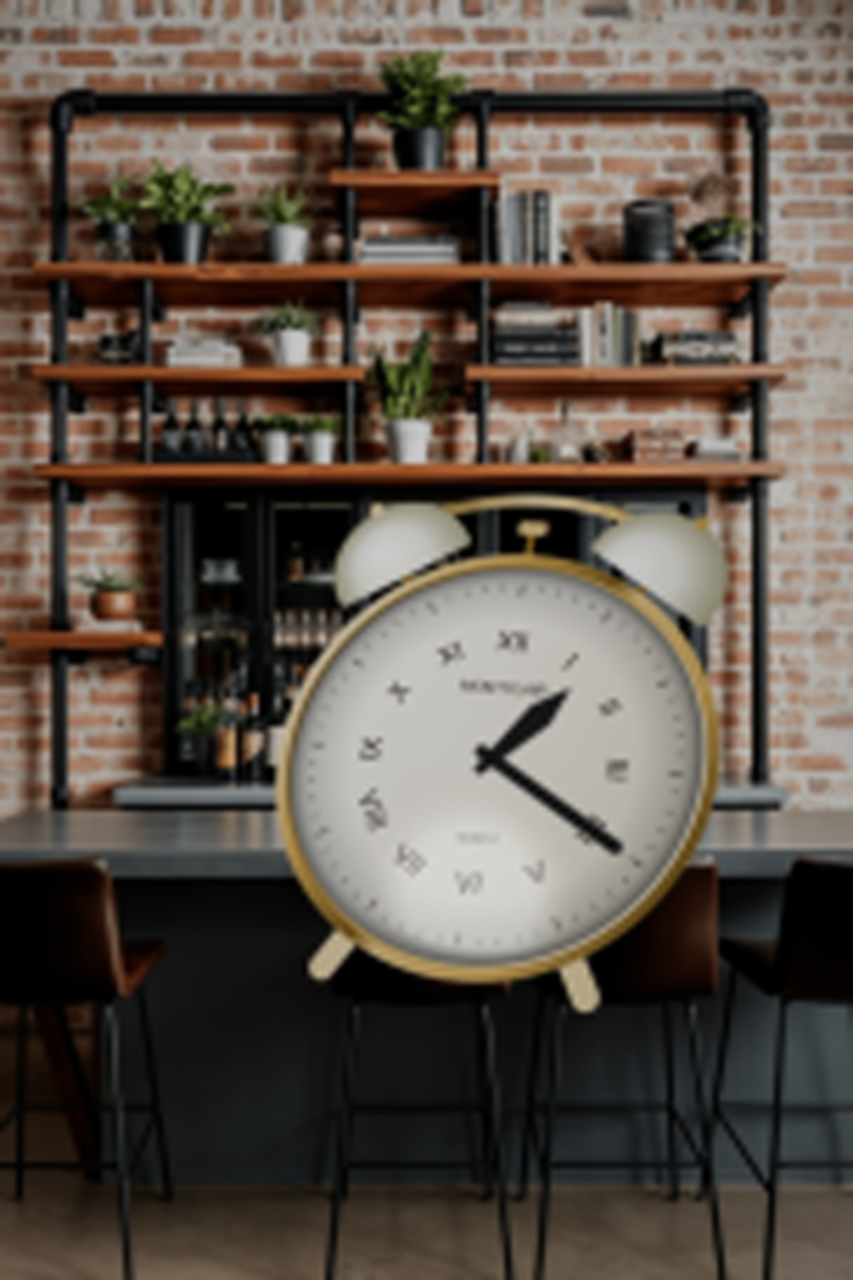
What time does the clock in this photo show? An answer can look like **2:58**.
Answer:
**1:20**
